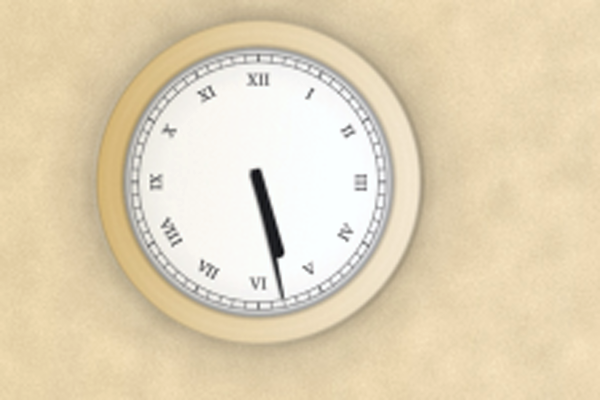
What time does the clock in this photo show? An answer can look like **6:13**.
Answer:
**5:28**
